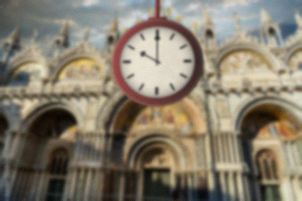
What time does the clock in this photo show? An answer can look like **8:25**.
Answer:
**10:00**
